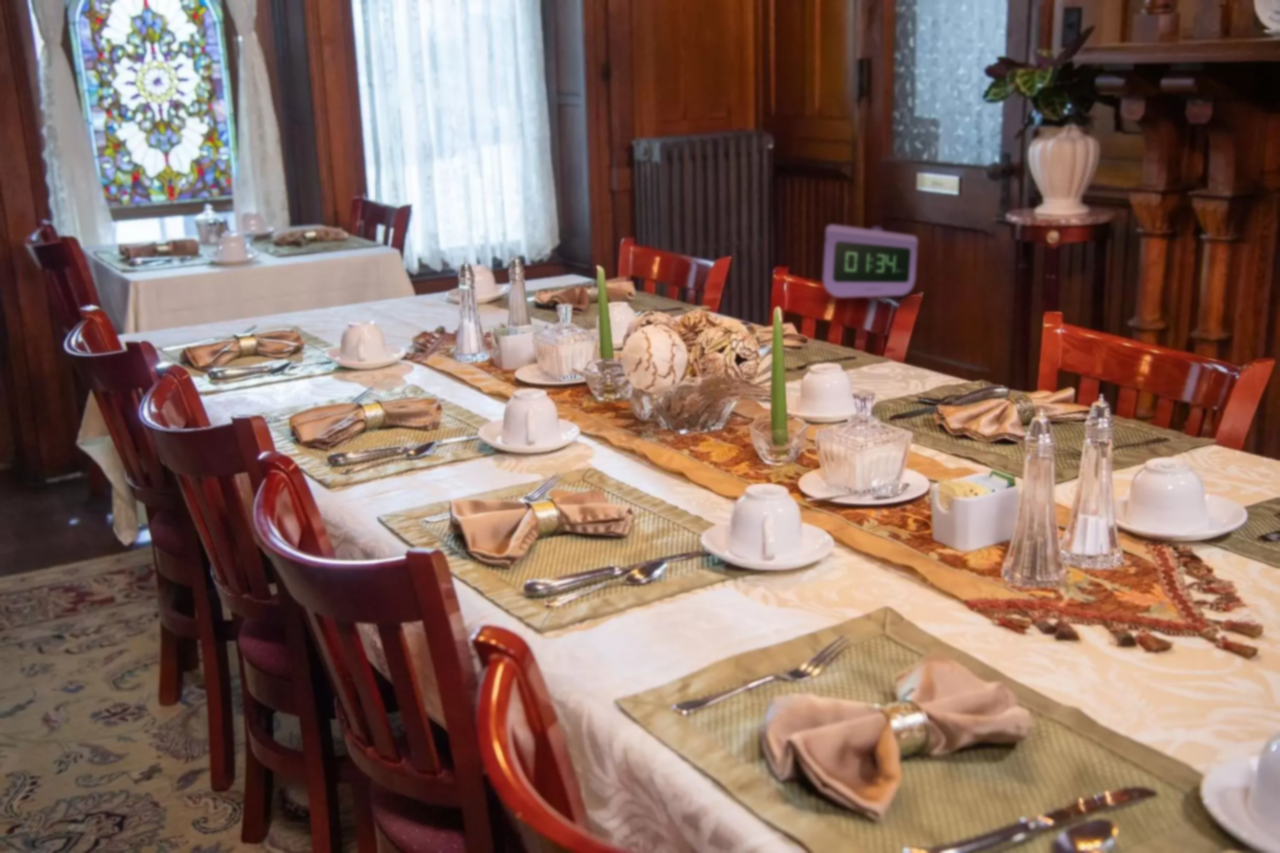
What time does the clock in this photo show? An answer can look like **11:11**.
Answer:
**1:34**
